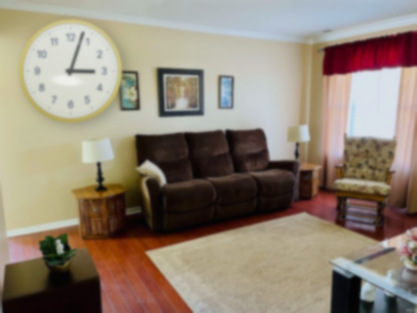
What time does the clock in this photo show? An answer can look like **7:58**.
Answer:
**3:03**
